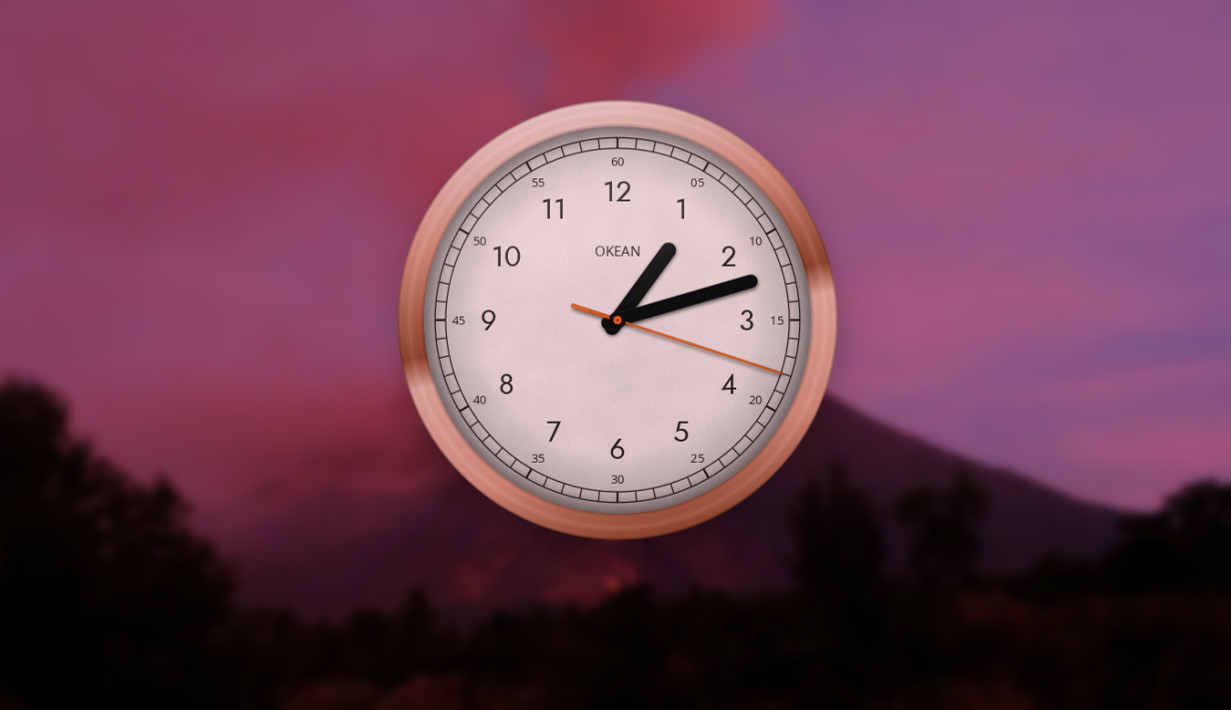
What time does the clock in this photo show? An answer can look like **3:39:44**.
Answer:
**1:12:18**
